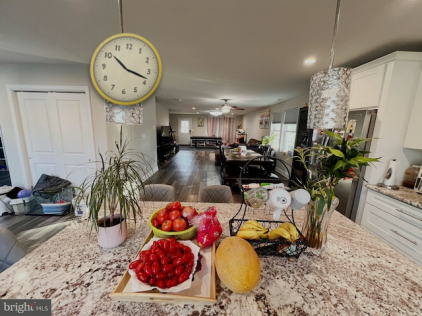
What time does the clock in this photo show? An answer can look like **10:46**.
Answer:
**10:18**
